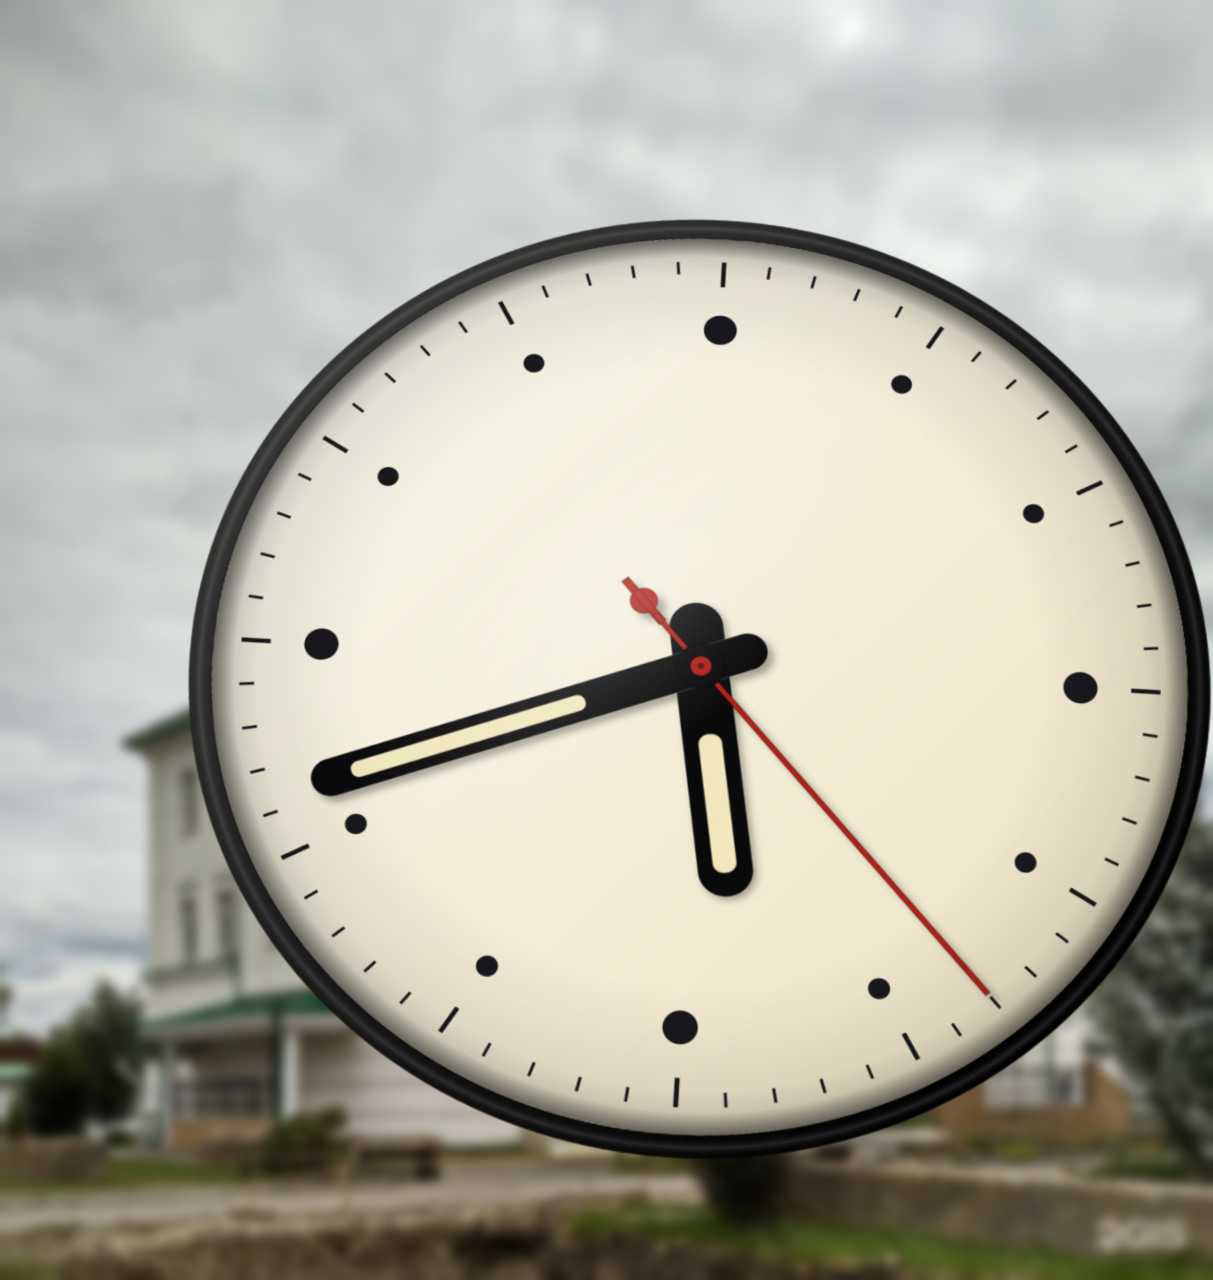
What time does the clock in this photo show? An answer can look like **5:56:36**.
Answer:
**5:41:23**
